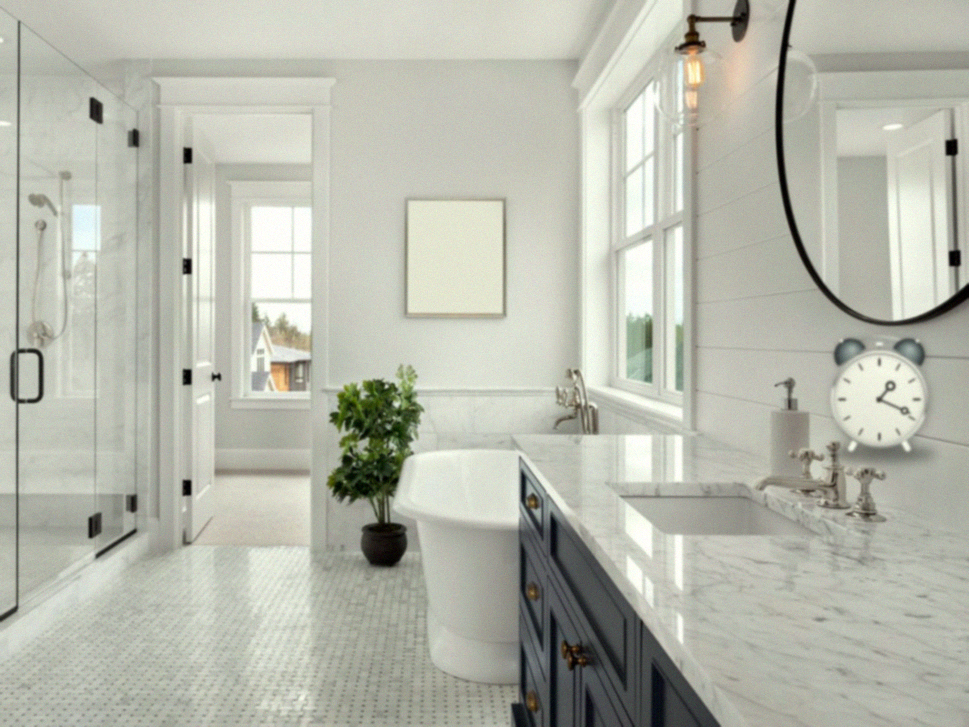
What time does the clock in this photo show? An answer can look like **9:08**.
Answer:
**1:19**
